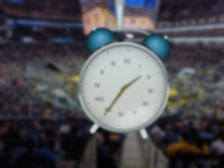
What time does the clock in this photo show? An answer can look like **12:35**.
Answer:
**1:35**
